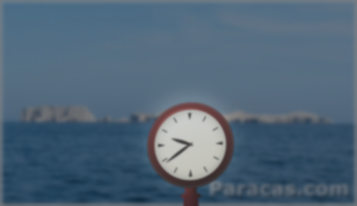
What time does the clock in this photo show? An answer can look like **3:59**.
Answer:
**9:39**
